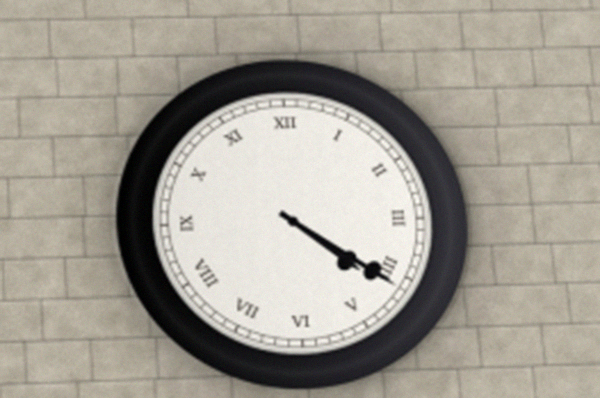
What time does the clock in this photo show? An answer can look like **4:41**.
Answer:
**4:21**
